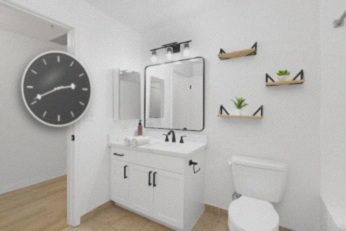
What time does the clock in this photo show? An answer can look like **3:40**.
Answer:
**2:41**
